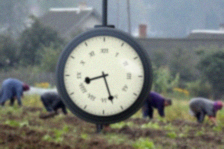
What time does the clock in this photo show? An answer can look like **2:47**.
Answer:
**8:27**
